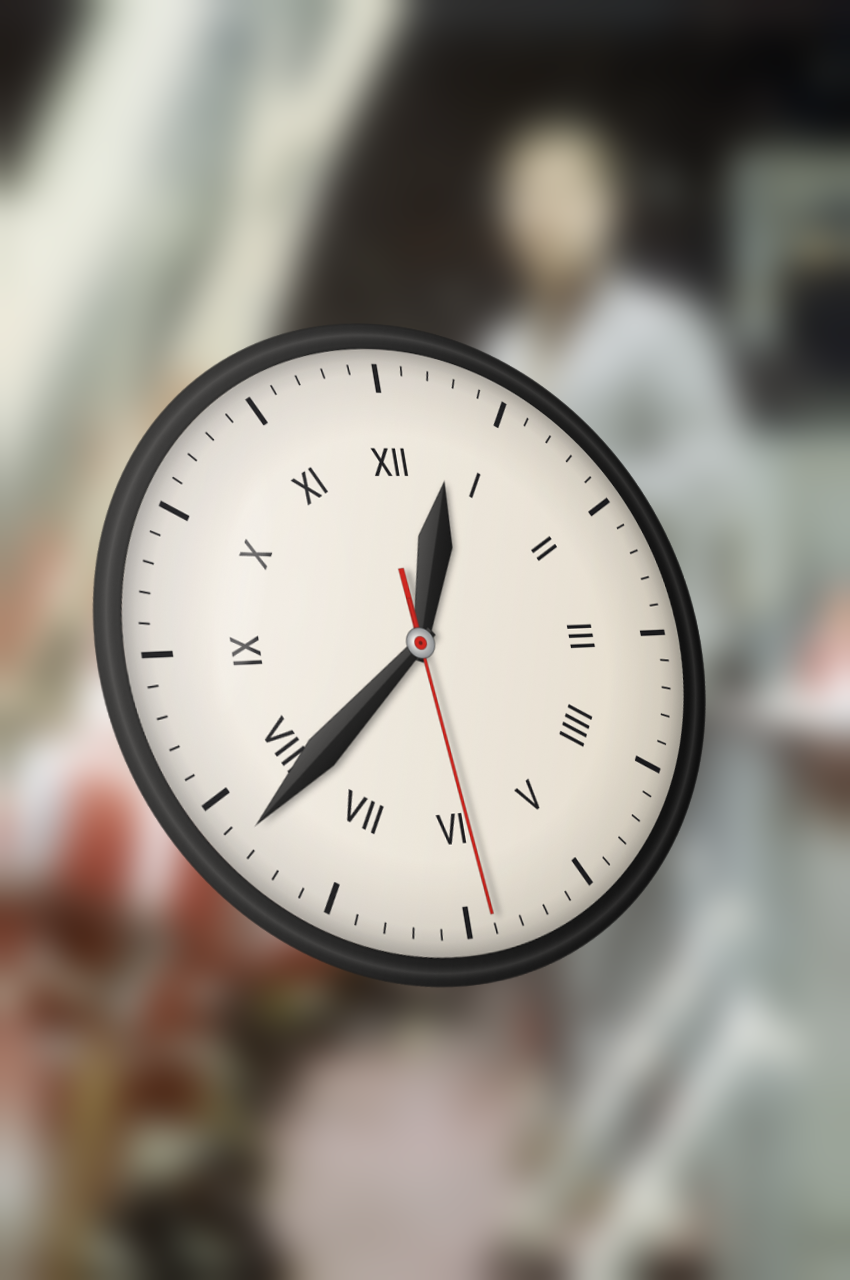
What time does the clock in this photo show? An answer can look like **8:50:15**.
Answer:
**12:38:29**
